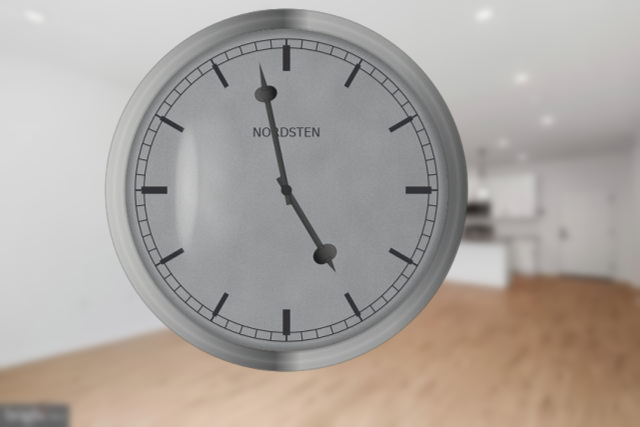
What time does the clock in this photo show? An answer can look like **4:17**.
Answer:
**4:58**
